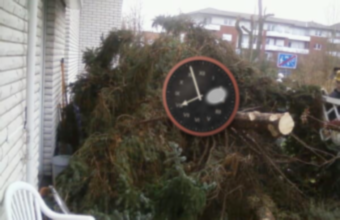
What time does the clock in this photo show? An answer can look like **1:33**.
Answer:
**7:56**
